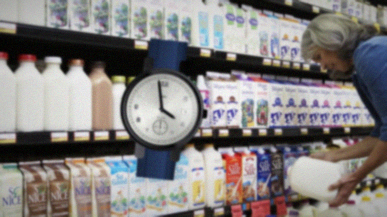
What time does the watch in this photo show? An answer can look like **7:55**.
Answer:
**3:58**
